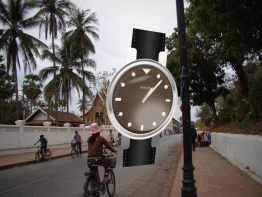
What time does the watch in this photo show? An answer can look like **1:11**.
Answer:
**1:07**
